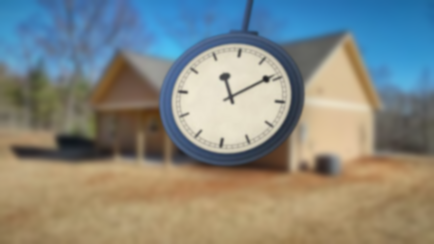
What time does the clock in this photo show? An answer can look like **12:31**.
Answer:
**11:09**
